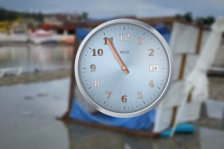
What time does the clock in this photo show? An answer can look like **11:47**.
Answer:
**10:55**
